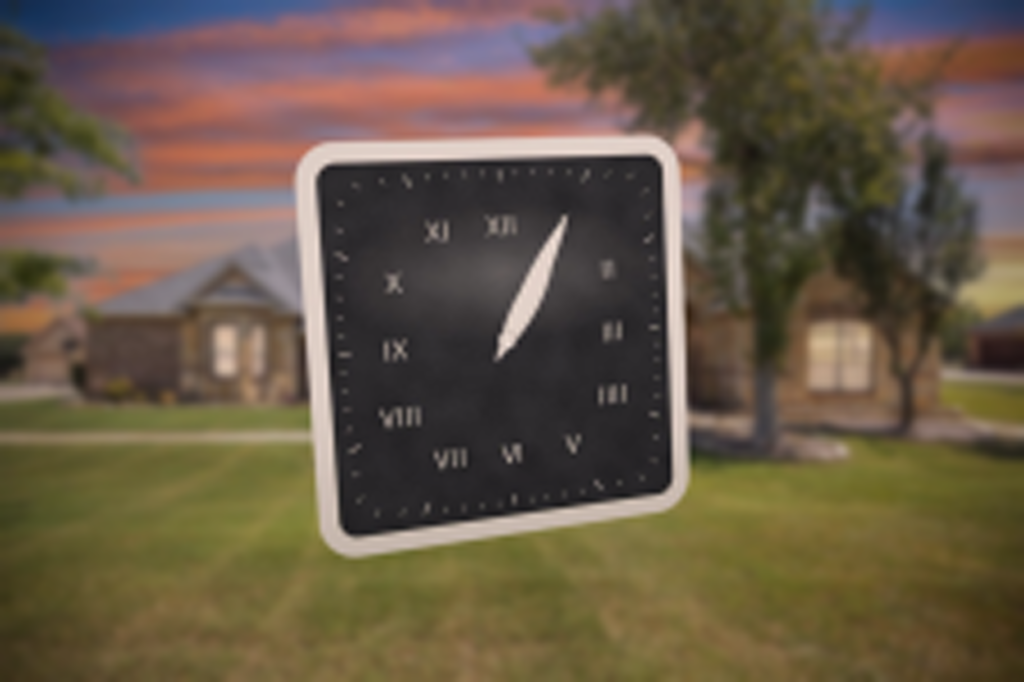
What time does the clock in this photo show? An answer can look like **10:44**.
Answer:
**1:05**
